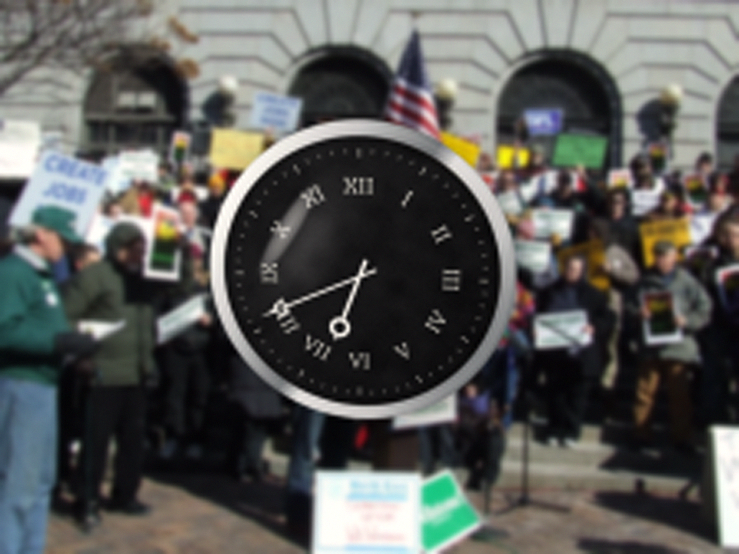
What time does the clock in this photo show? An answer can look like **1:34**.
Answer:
**6:41**
